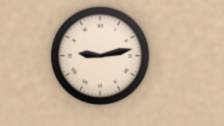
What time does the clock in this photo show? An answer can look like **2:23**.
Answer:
**9:13**
